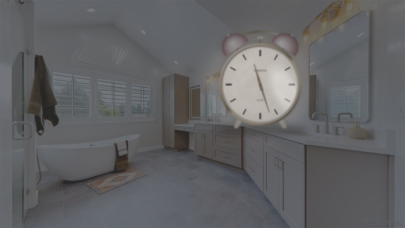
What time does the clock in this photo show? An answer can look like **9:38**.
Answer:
**11:27**
